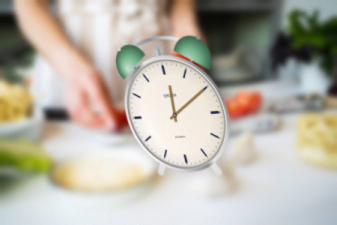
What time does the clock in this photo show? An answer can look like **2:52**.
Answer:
**12:10**
